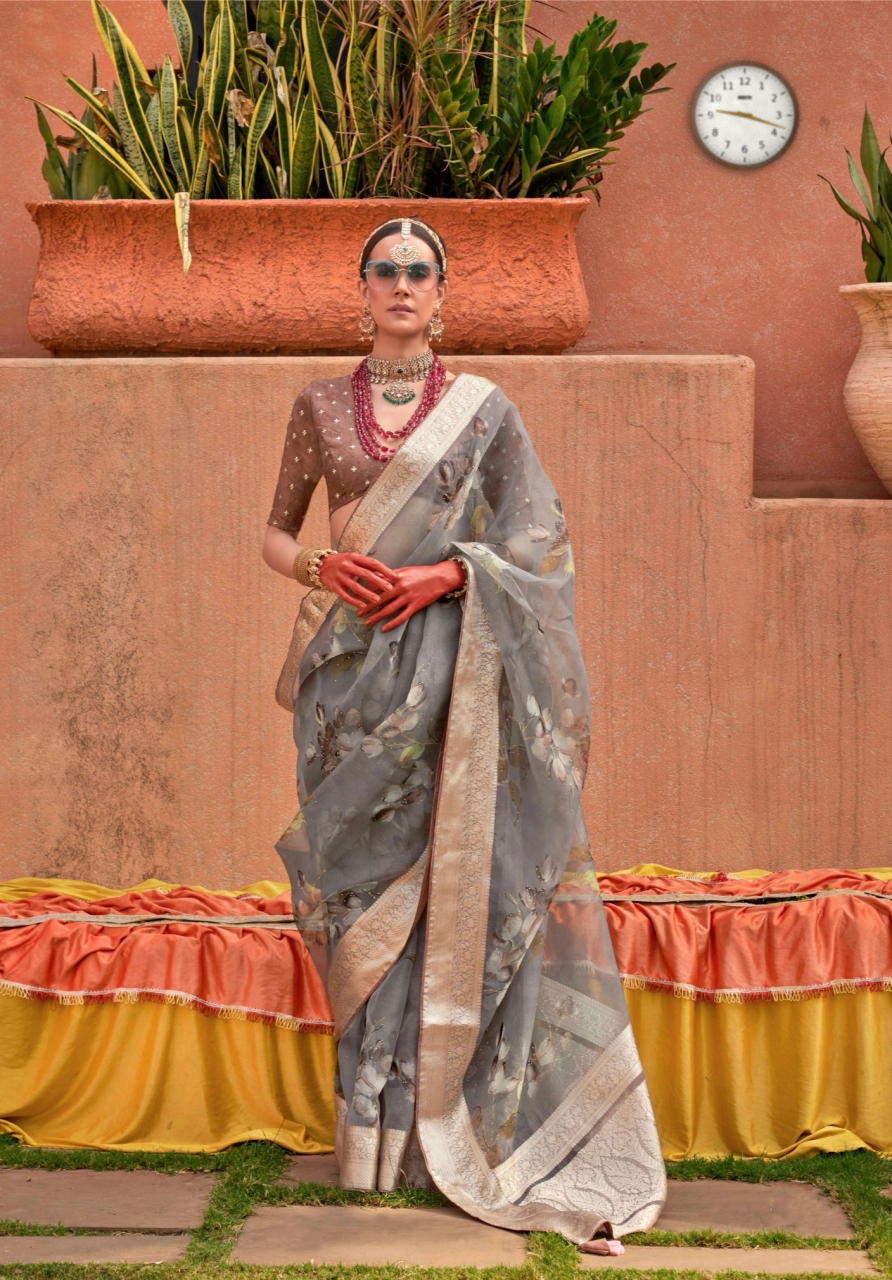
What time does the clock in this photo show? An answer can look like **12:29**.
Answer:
**9:18**
